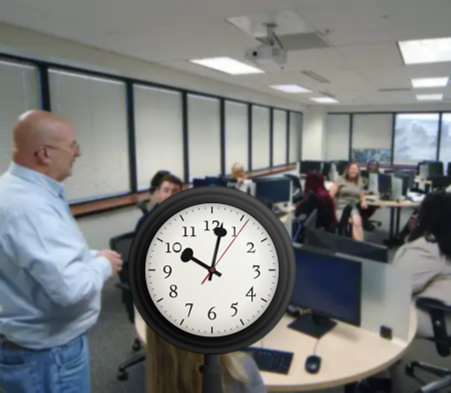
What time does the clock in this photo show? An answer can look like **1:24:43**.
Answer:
**10:02:06**
